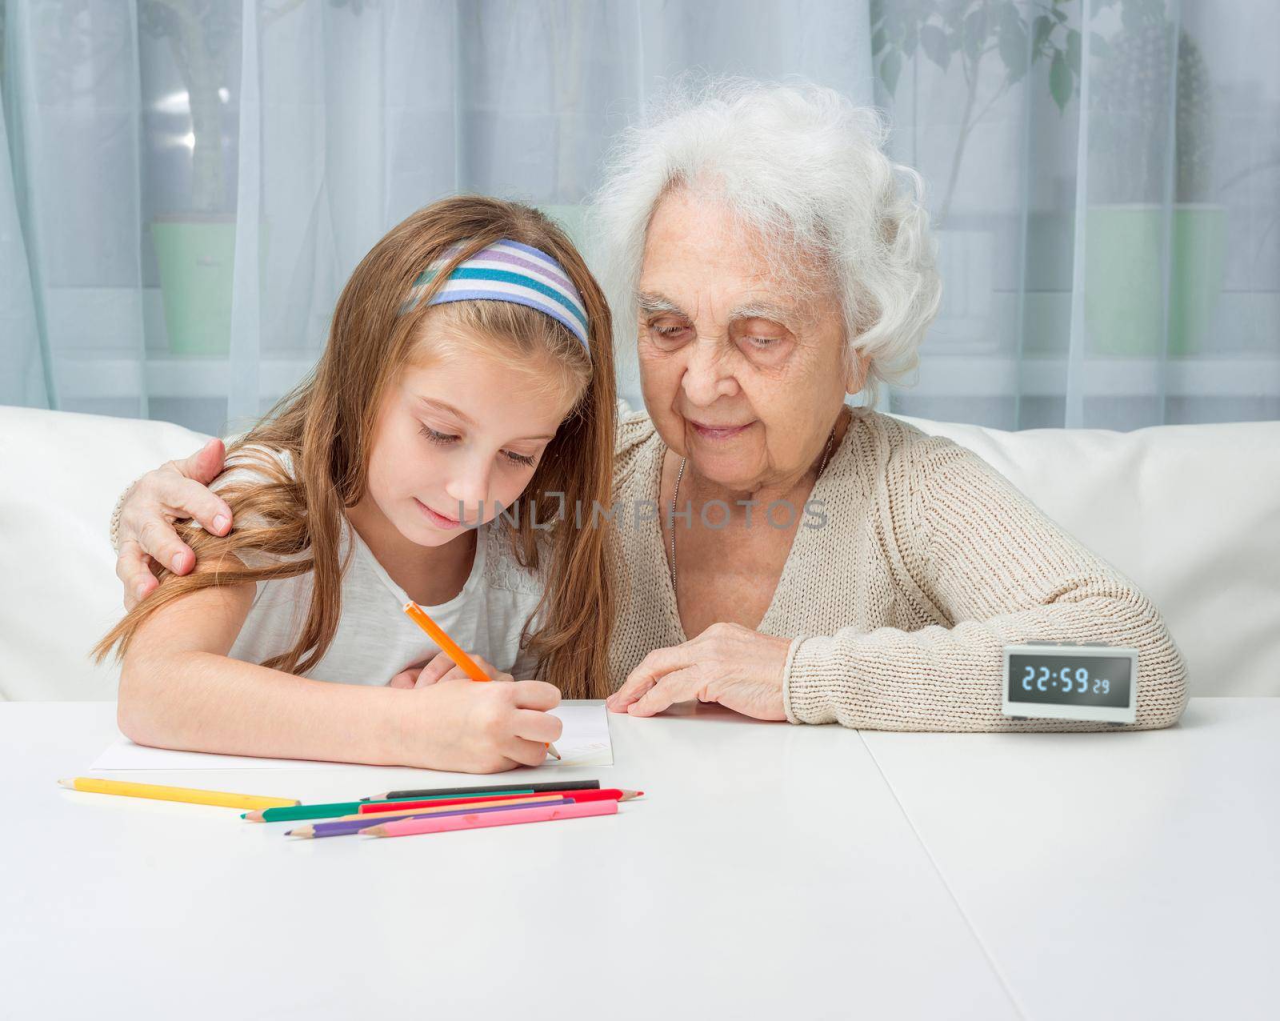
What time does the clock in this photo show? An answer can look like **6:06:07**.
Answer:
**22:59:29**
